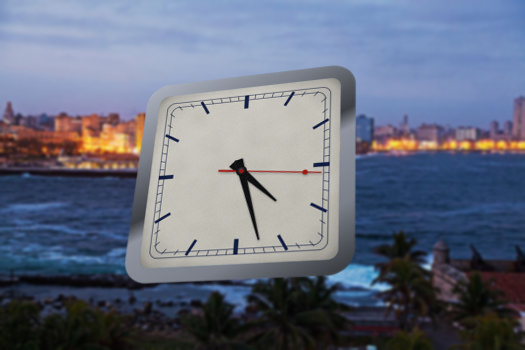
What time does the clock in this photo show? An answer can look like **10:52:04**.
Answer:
**4:27:16**
